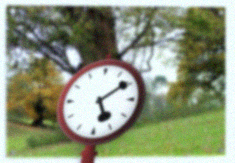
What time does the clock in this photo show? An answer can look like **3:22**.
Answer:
**5:09**
